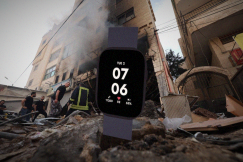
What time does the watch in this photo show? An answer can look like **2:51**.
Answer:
**7:06**
